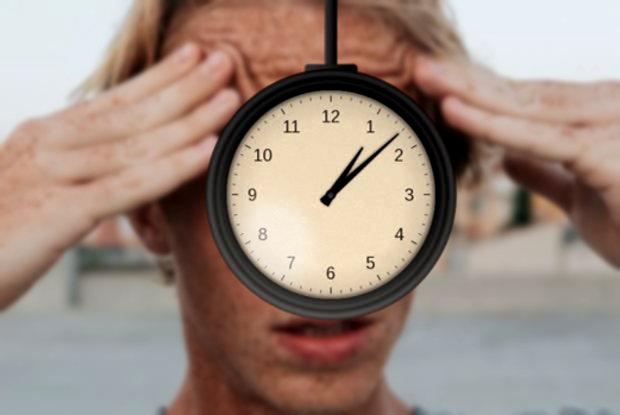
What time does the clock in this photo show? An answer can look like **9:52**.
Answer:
**1:08**
